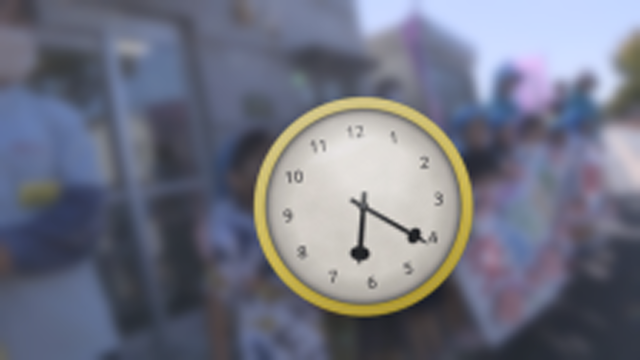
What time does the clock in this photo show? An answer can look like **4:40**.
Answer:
**6:21**
